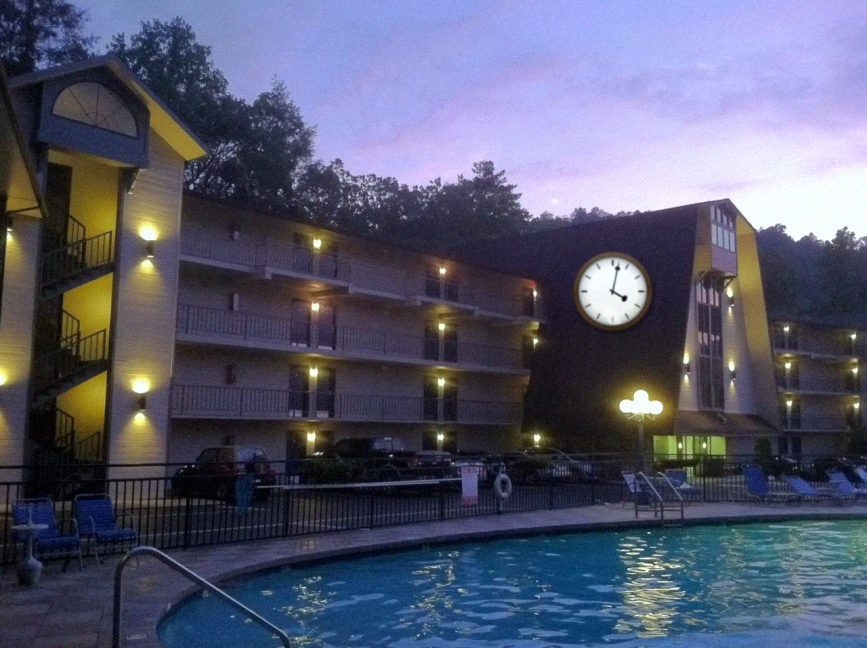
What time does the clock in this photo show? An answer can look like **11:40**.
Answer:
**4:02**
